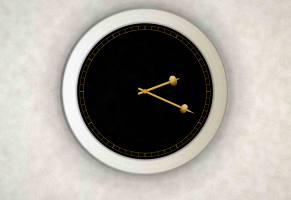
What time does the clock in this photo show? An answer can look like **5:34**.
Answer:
**2:19**
